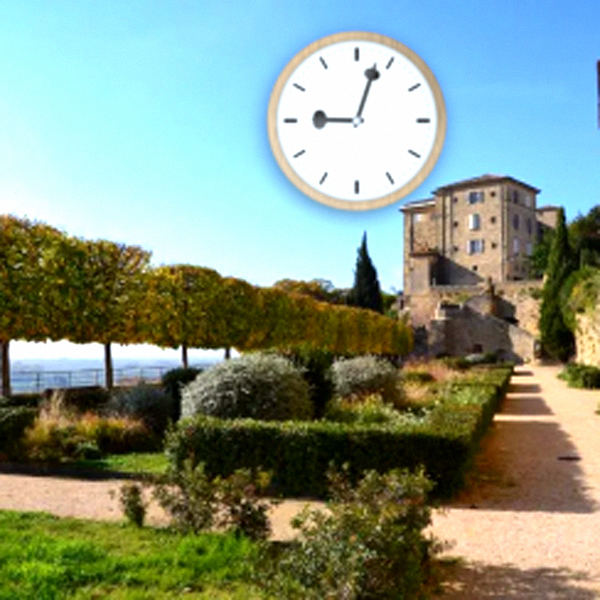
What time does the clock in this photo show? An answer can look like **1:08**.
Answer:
**9:03**
